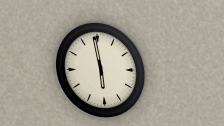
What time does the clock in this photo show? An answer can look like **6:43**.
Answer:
**5:59**
